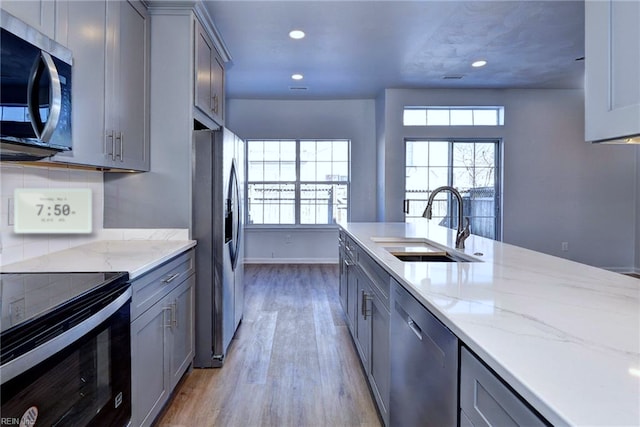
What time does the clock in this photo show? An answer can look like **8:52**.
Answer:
**7:50**
